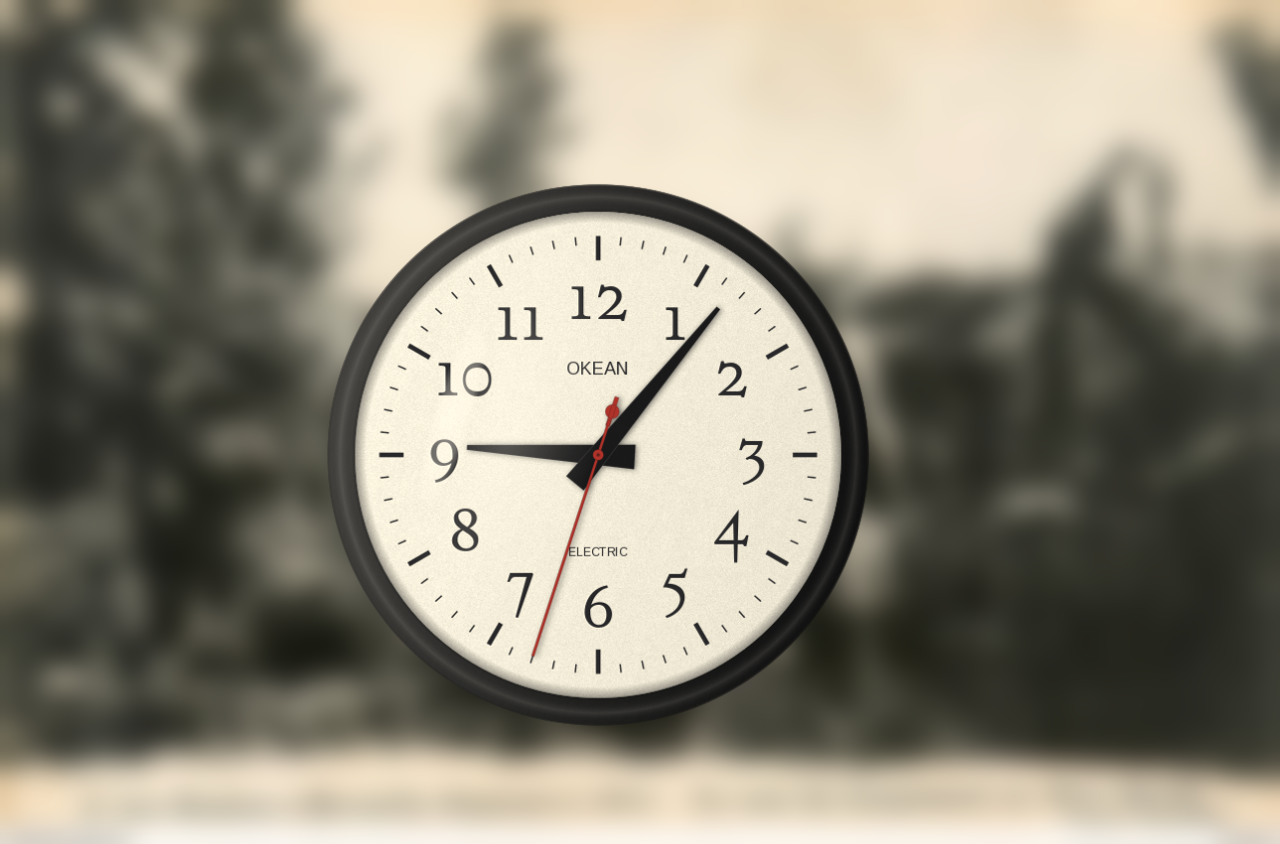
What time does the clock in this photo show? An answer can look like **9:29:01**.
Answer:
**9:06:33**
